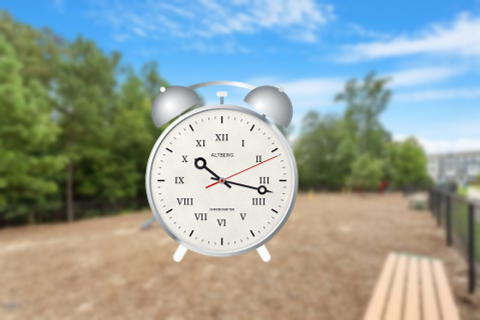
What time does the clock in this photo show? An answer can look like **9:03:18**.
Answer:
**10:17:11**
